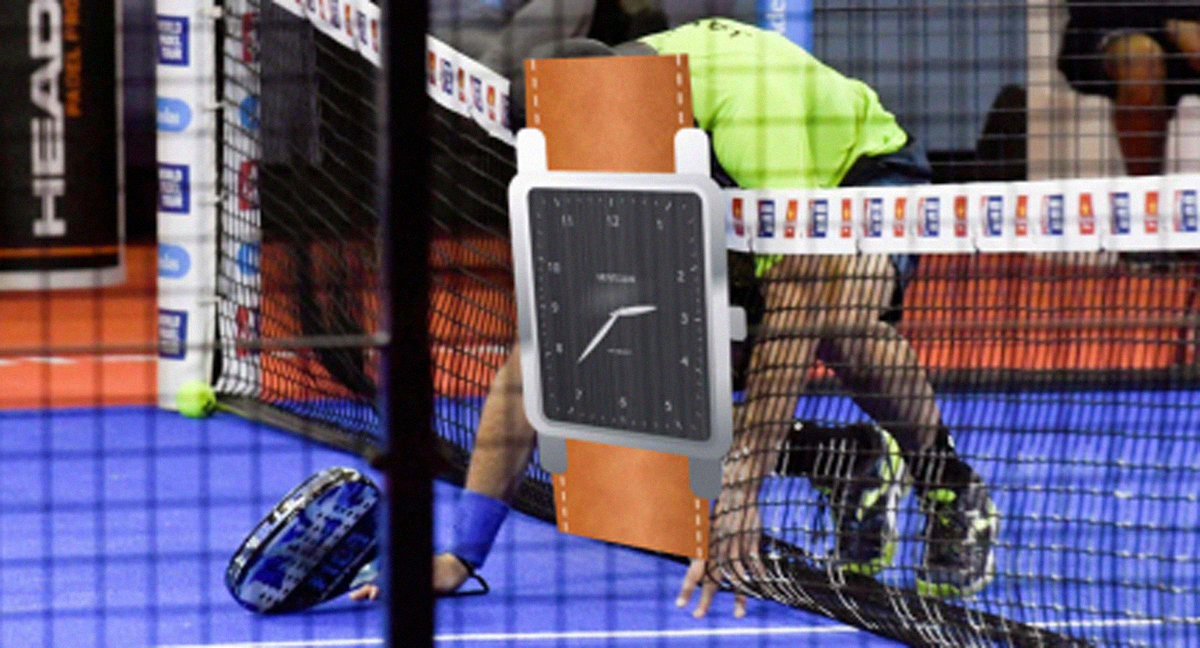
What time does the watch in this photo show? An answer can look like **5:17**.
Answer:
**2:37**
